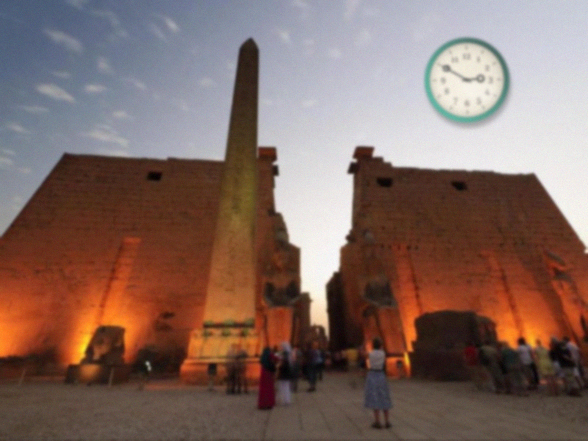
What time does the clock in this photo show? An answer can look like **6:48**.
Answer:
**2:50**
